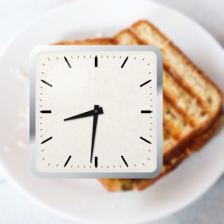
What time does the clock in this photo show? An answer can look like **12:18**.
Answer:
**8:31**
